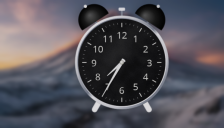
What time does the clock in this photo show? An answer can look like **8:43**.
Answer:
**7:35**
